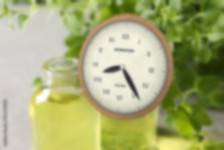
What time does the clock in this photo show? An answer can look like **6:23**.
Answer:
**8:24**
